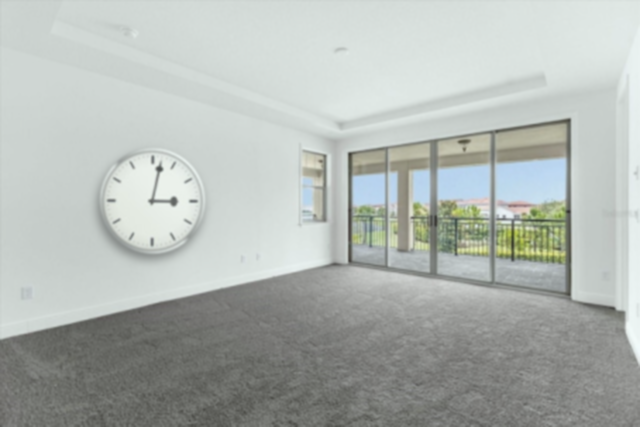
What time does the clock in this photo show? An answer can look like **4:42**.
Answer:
**3:02**
